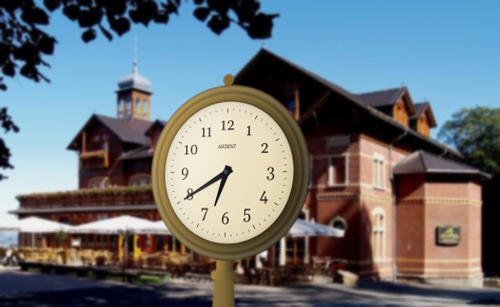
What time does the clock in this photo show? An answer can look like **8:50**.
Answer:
**6:40**
